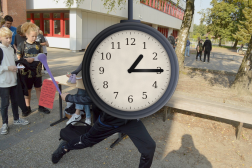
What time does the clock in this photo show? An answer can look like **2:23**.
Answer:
**1:15**
